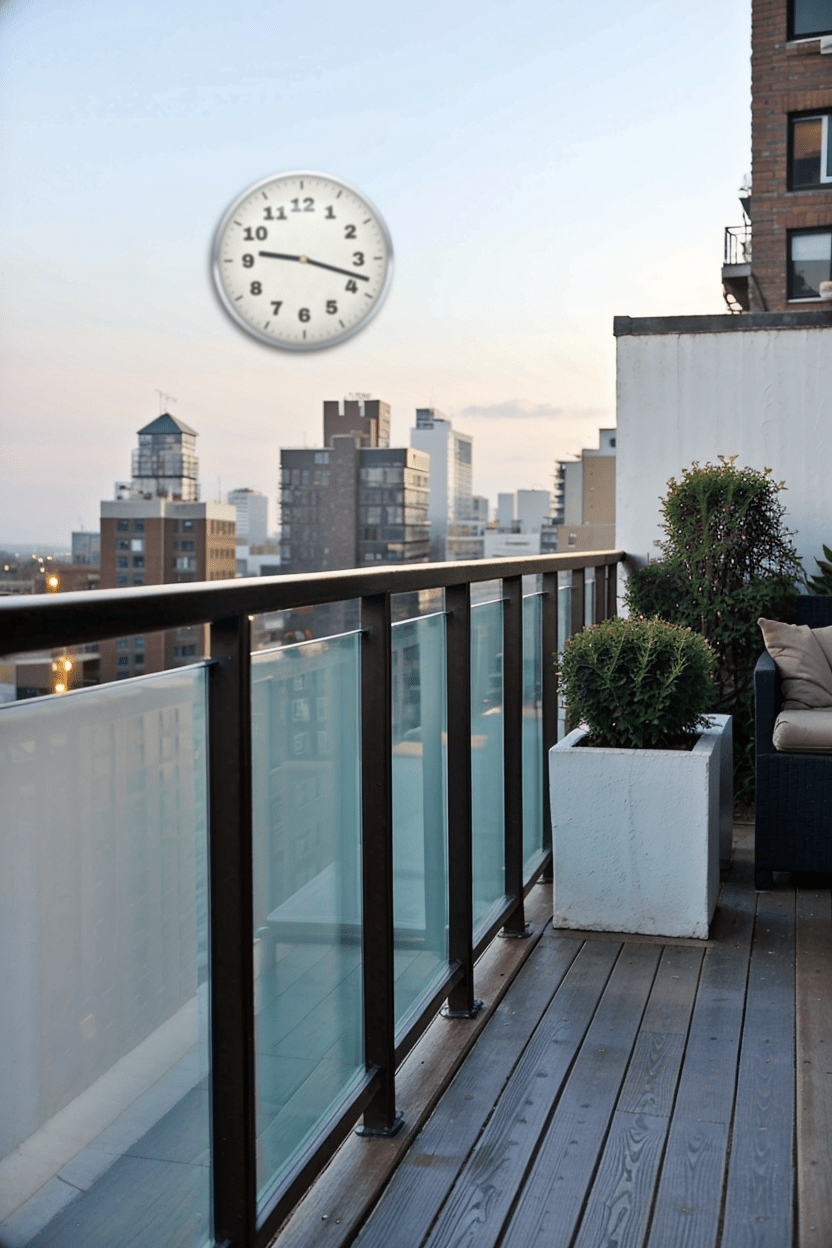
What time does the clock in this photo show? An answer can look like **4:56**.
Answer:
**9:18**
